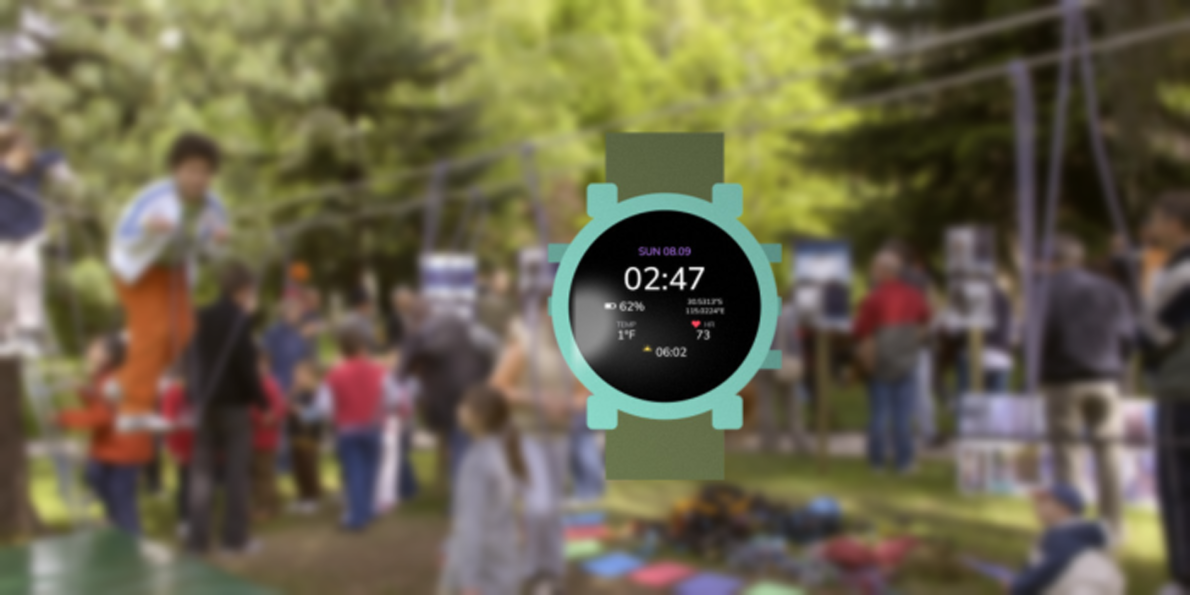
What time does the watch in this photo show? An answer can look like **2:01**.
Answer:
**2:47**
